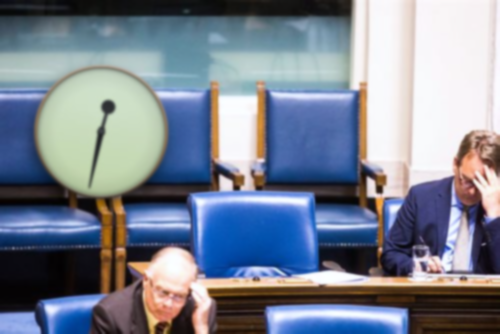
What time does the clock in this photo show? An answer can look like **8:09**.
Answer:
**12:32**
